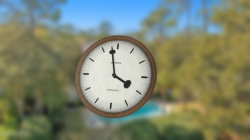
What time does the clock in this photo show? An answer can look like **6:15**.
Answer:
**3:58**
